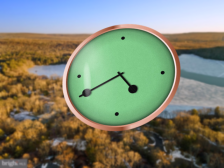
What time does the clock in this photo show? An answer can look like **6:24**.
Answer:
**4:40**
